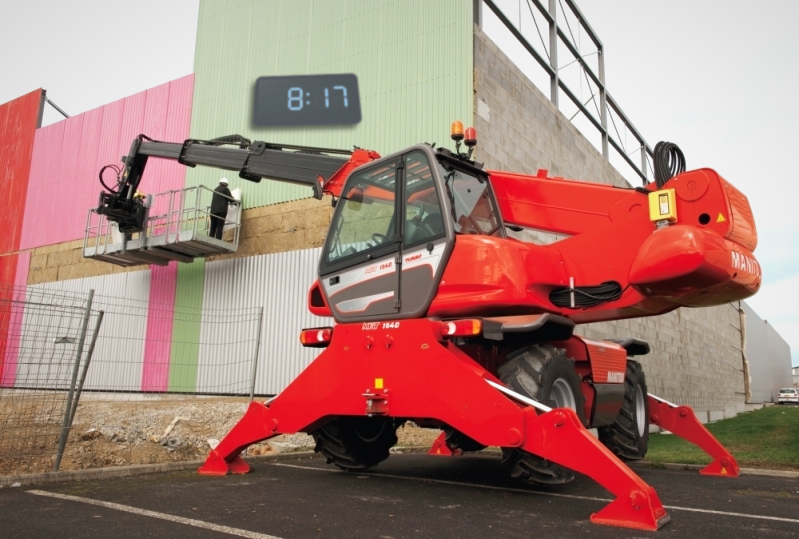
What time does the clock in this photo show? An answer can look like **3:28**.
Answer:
**8:17**
